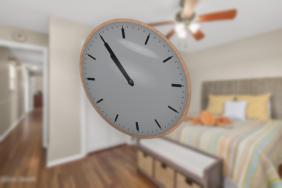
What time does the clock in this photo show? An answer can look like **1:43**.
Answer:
**10:55**
